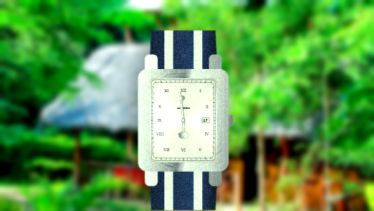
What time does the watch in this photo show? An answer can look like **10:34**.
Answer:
**5:59**
